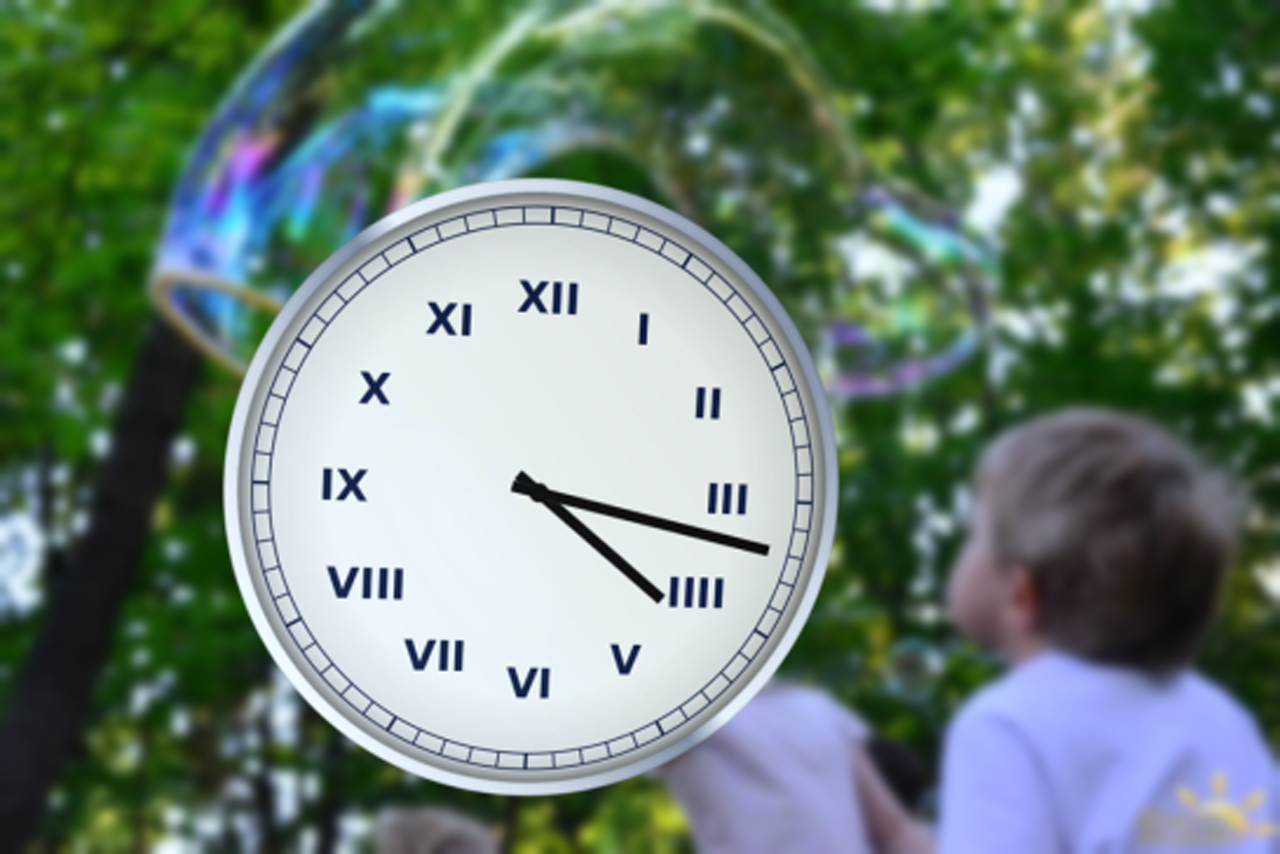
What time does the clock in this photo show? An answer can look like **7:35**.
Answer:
**4:17**
